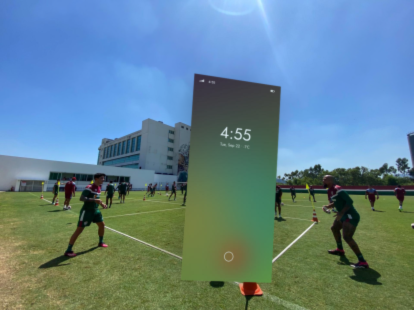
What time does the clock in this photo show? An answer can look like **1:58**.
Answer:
**4:55**
